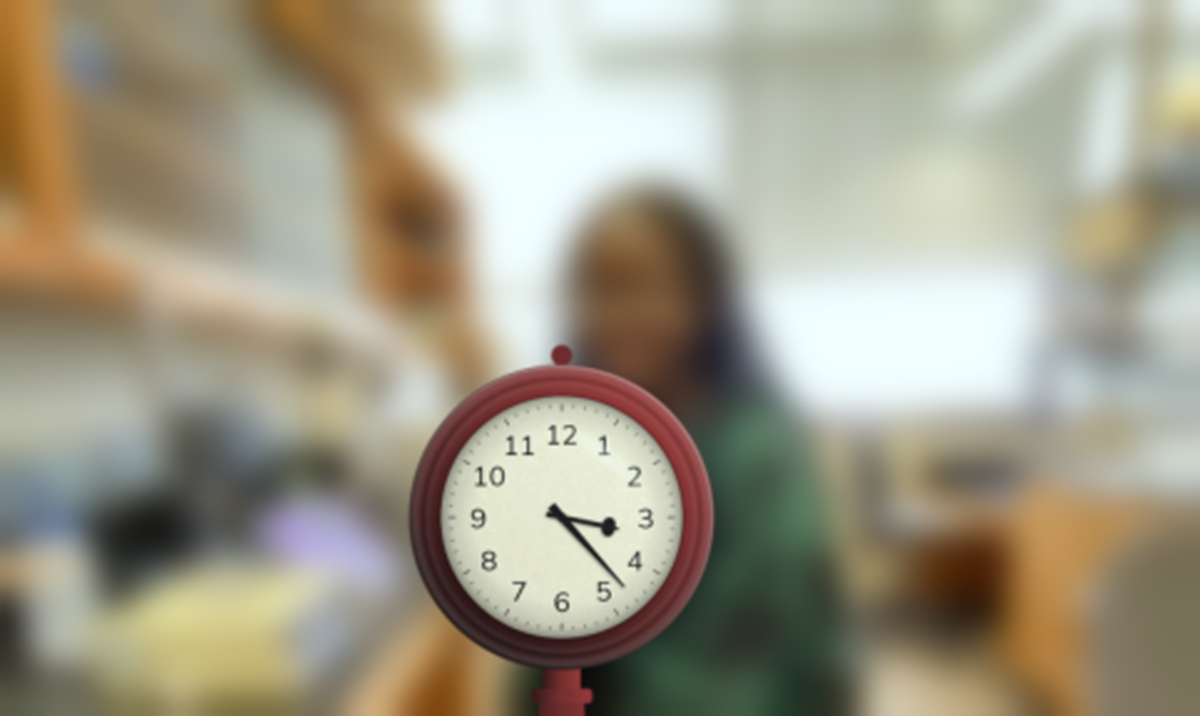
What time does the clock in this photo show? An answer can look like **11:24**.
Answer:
**3:23**
